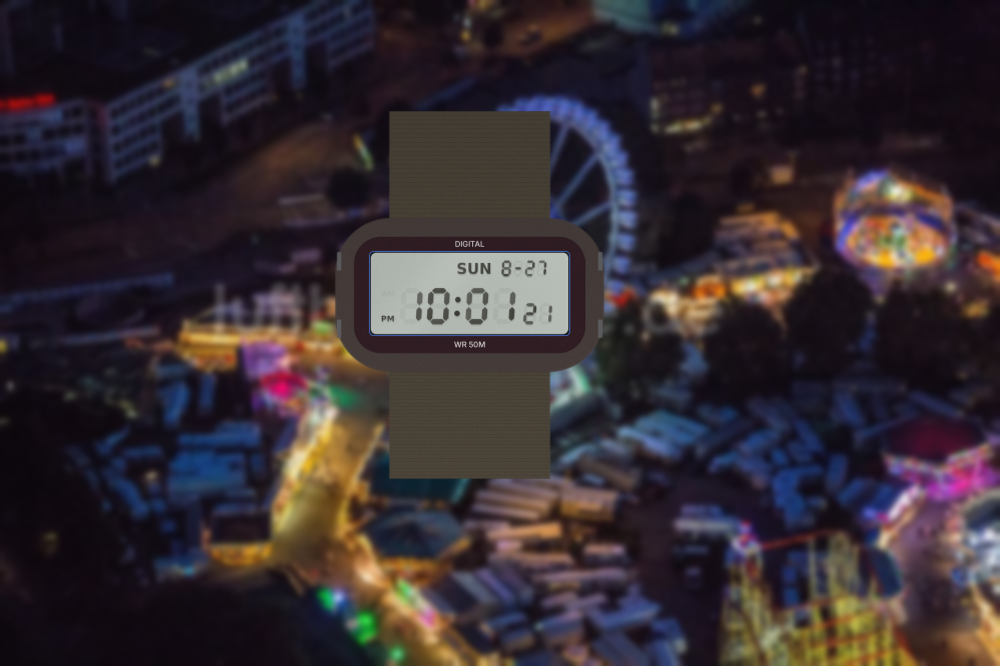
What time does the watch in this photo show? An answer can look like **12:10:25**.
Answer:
**10:01:21**
